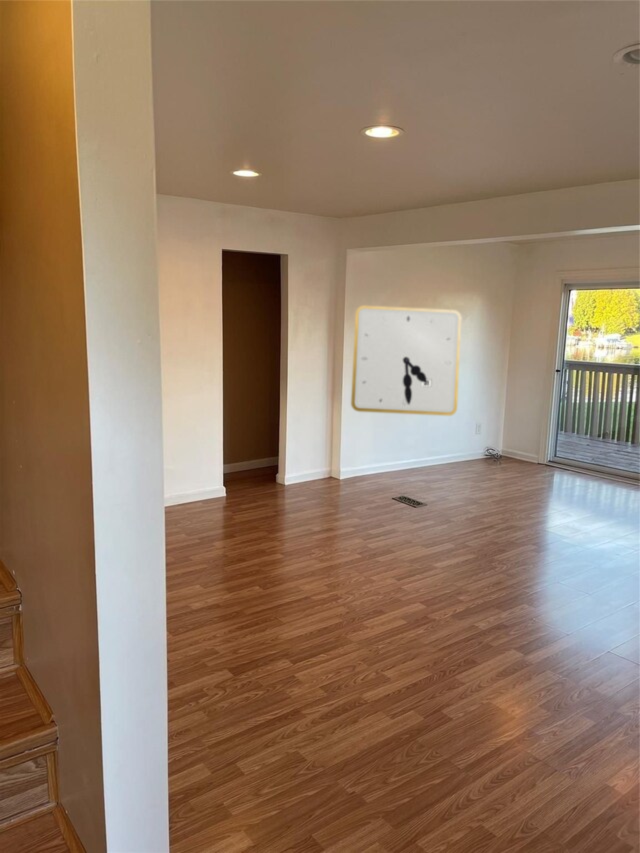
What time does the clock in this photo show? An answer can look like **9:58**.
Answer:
**4:29**
